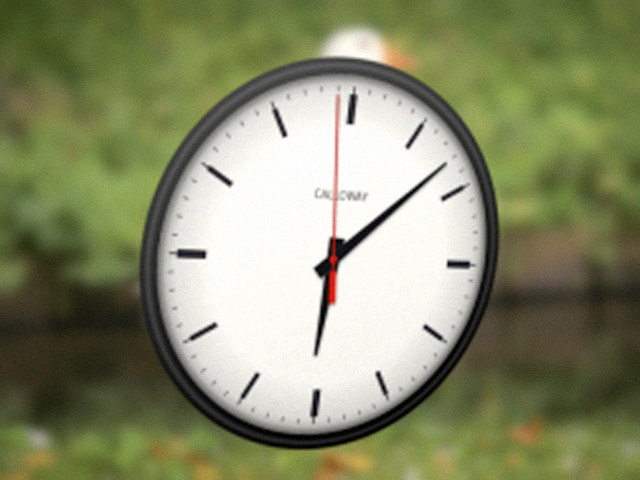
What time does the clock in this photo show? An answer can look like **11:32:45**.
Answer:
**6:07:59**
